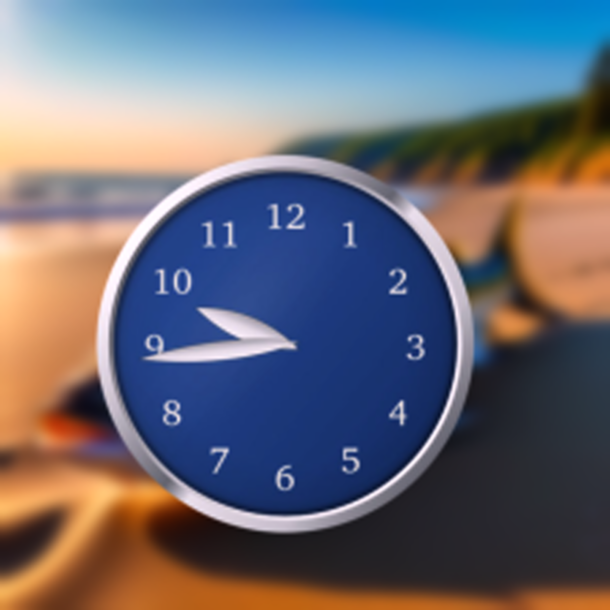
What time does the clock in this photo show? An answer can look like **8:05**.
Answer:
**9:44**
